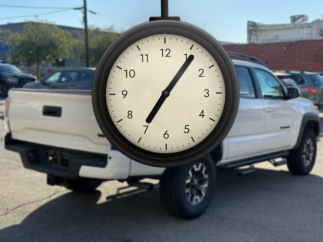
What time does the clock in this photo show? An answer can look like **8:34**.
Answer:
**7:06**
